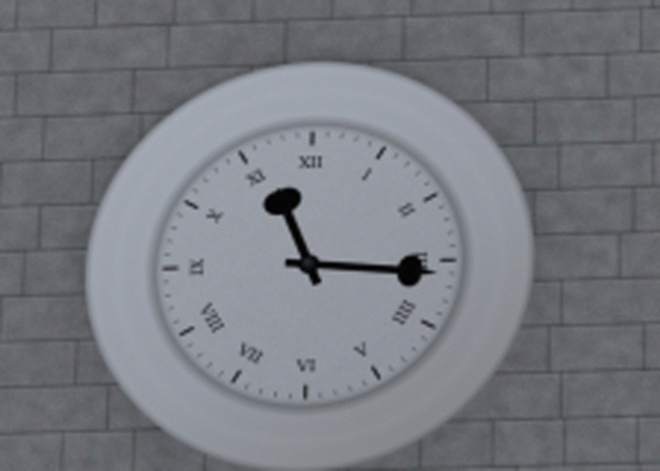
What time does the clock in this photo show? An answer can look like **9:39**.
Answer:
**11:16**
